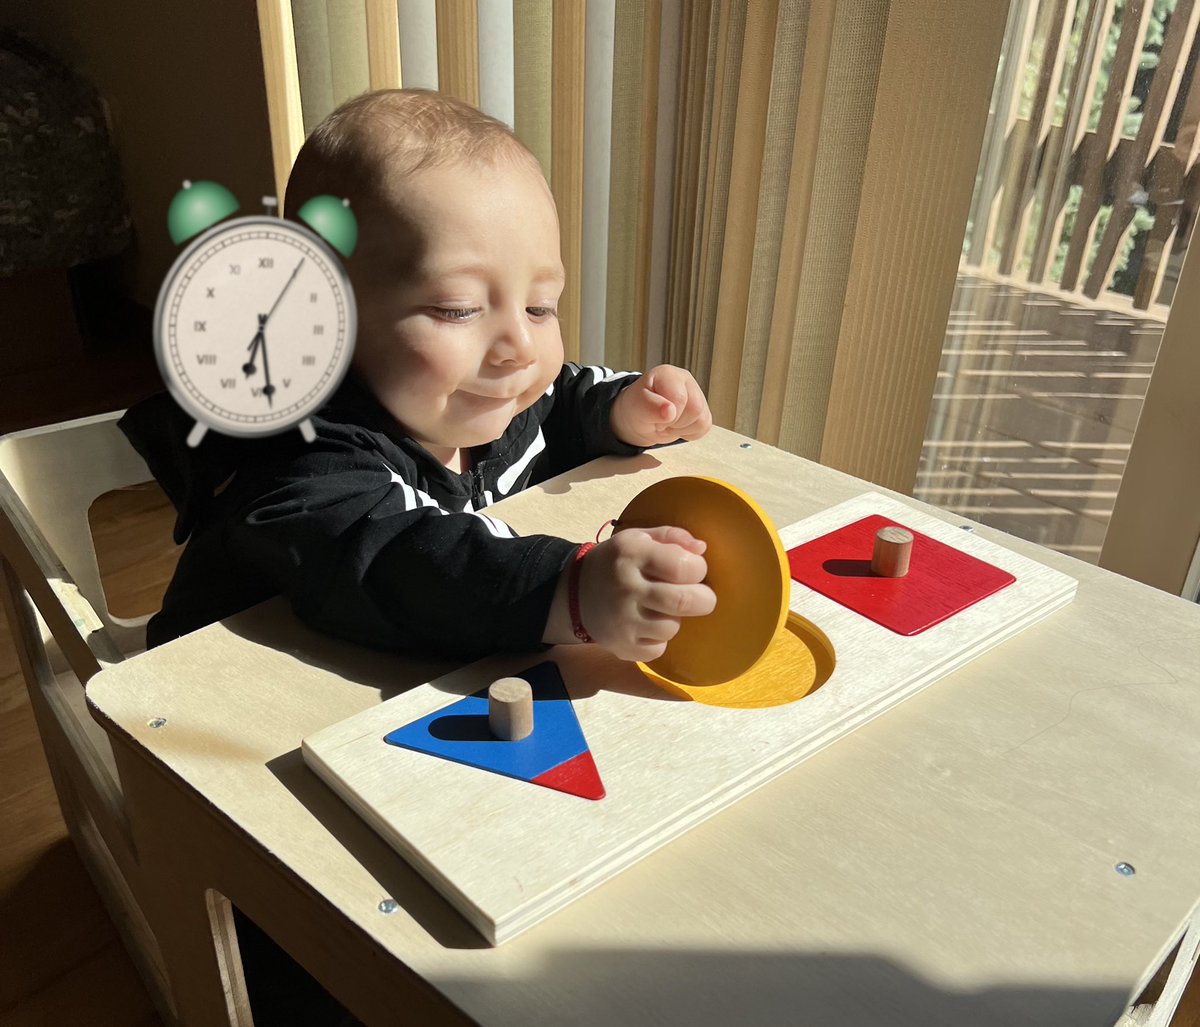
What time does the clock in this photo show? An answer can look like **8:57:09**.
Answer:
**6:28:05**
